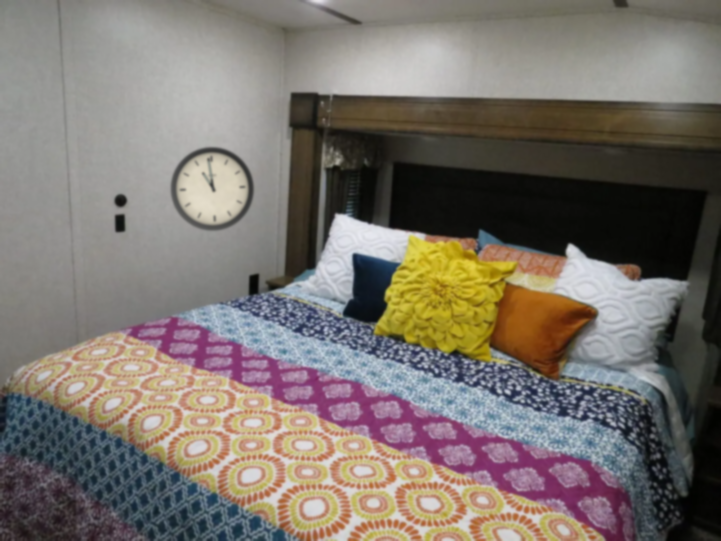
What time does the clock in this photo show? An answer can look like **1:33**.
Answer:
**10:59**
